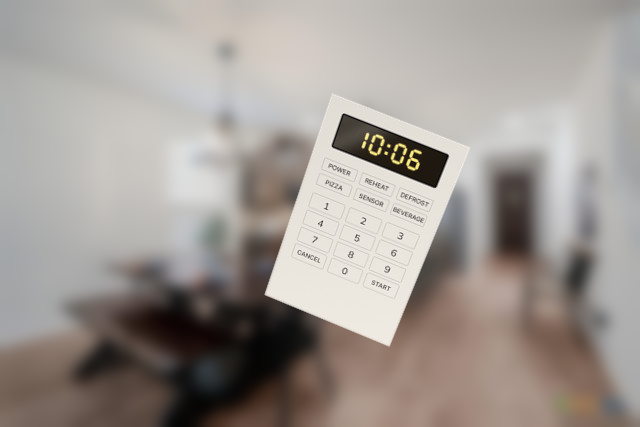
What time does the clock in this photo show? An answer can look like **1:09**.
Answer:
**10:06**
